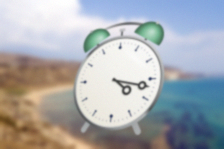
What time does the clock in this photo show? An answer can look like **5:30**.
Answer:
**4:17**
